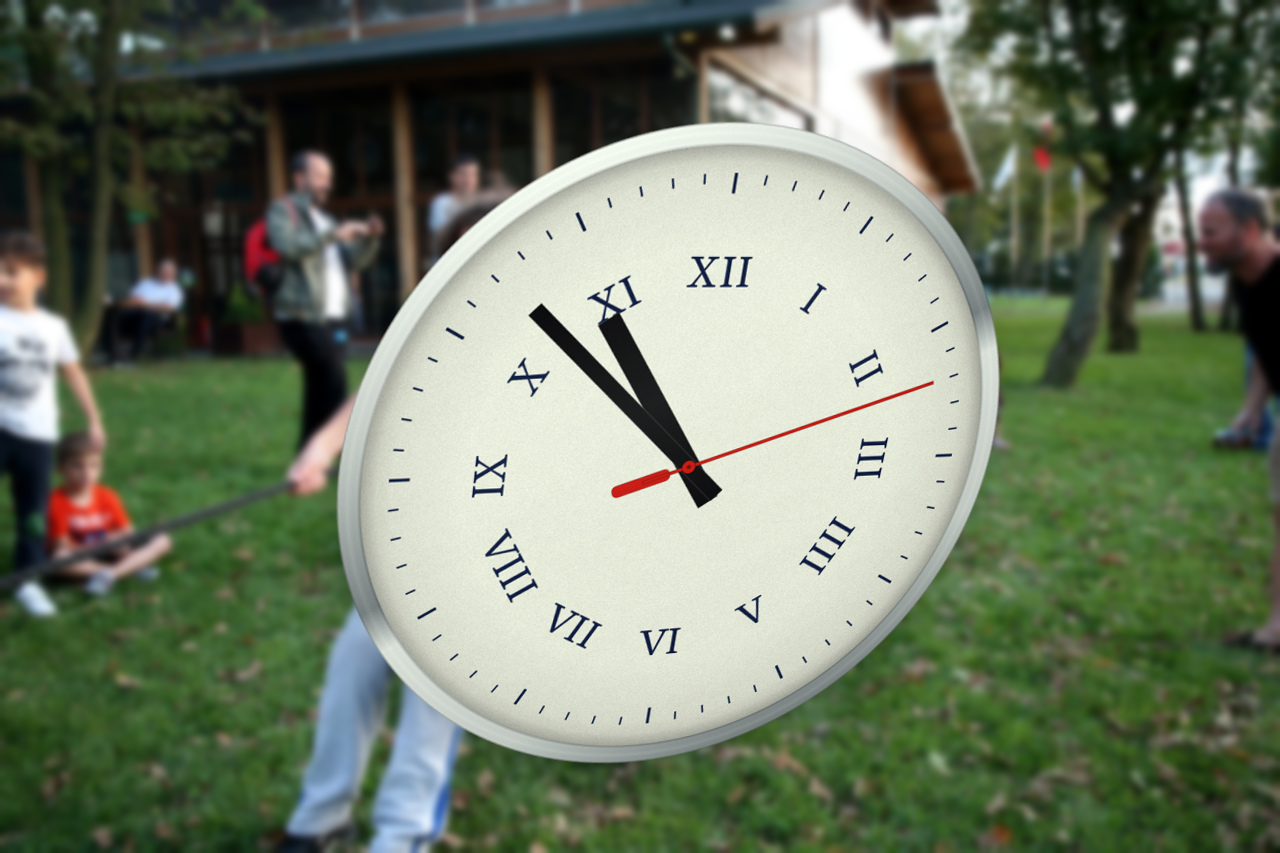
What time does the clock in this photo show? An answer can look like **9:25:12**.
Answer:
**10:52:12**
